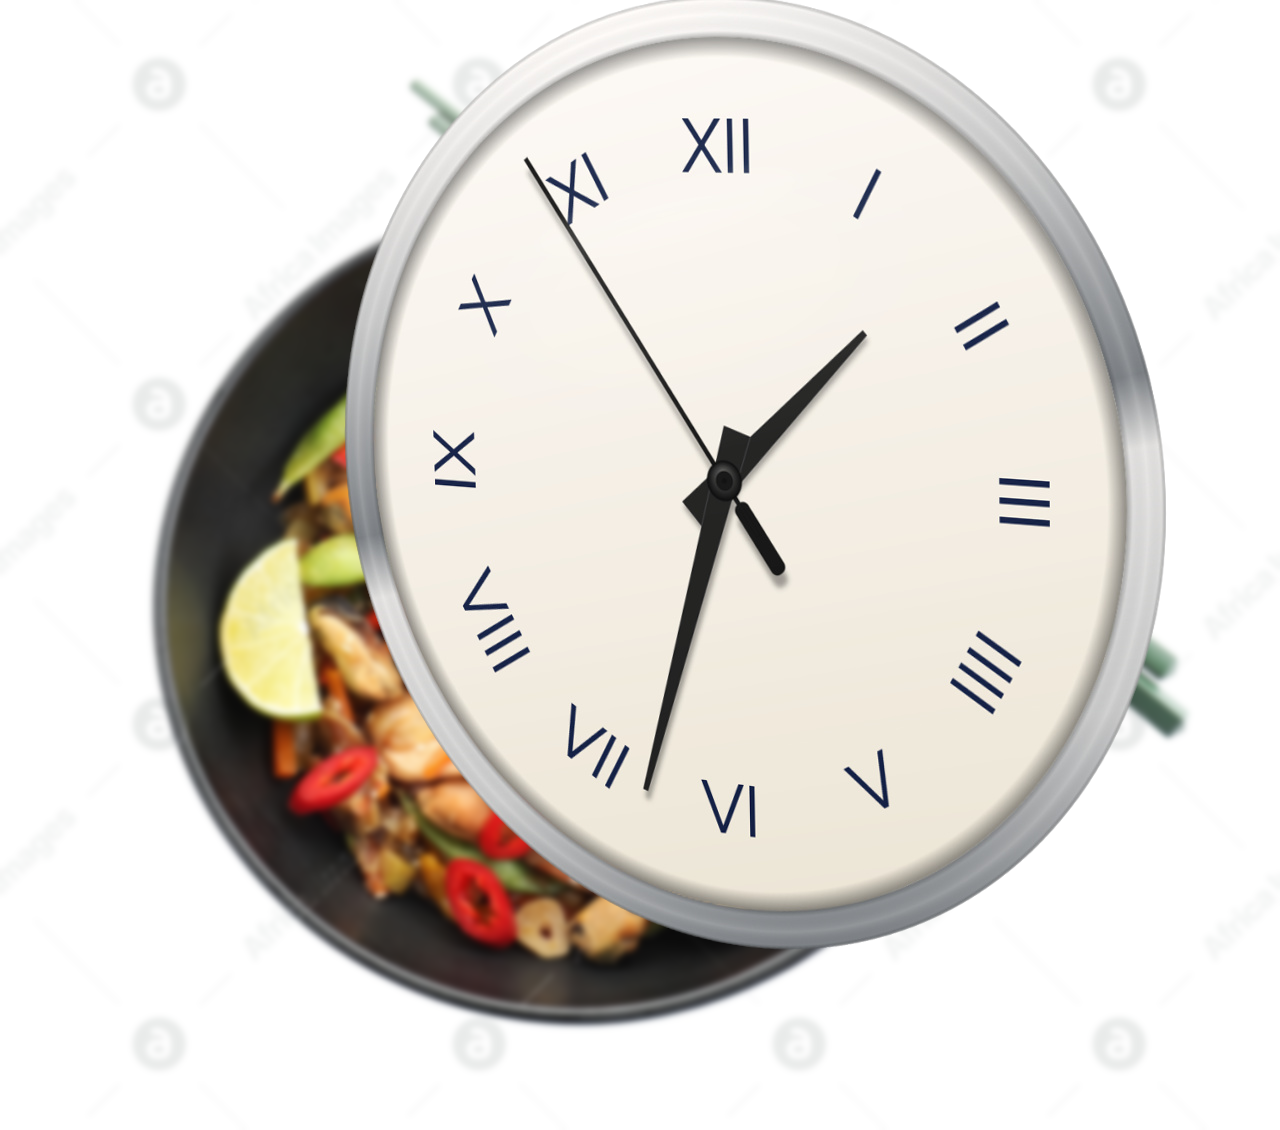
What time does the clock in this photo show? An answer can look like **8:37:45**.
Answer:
**1:32:54**
